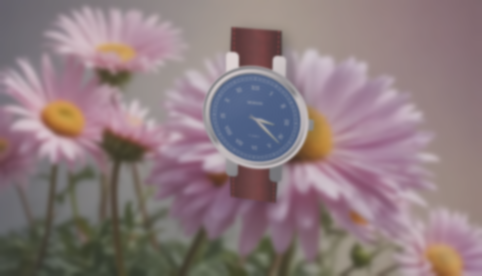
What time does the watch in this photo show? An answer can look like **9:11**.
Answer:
**3:22**
